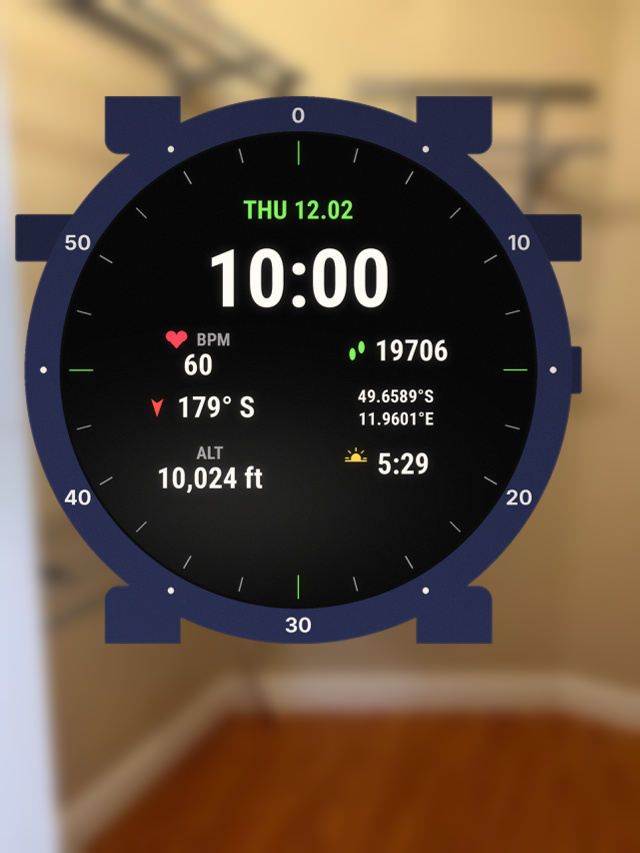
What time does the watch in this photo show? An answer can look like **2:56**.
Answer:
**10:00**
